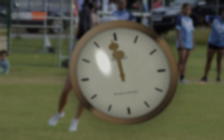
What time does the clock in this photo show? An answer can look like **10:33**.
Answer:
**11:59**
